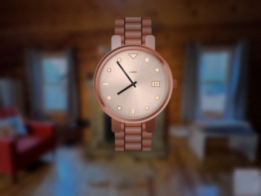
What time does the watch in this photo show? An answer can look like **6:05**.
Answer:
**7:54**
